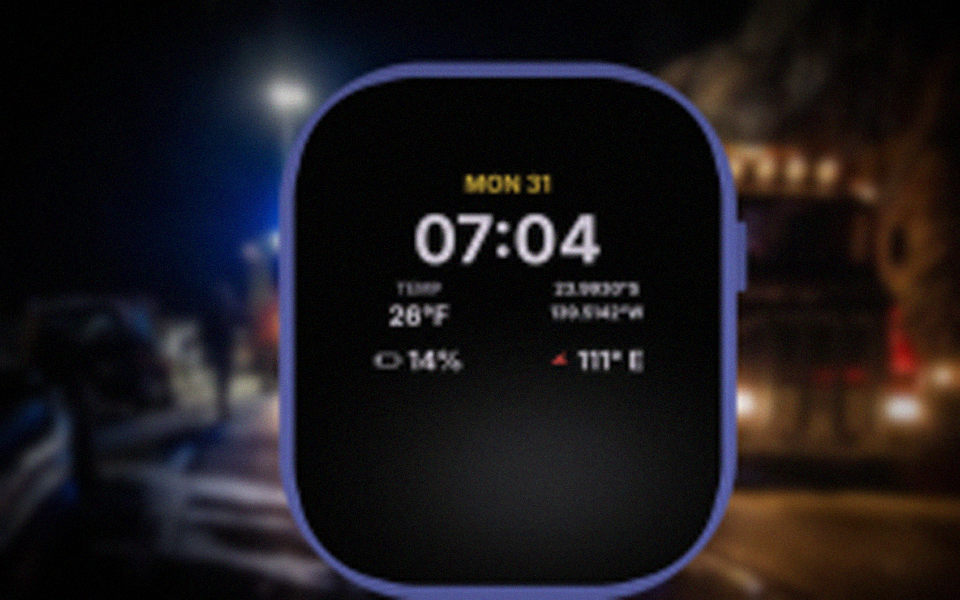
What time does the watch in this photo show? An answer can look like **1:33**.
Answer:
**7:04**
